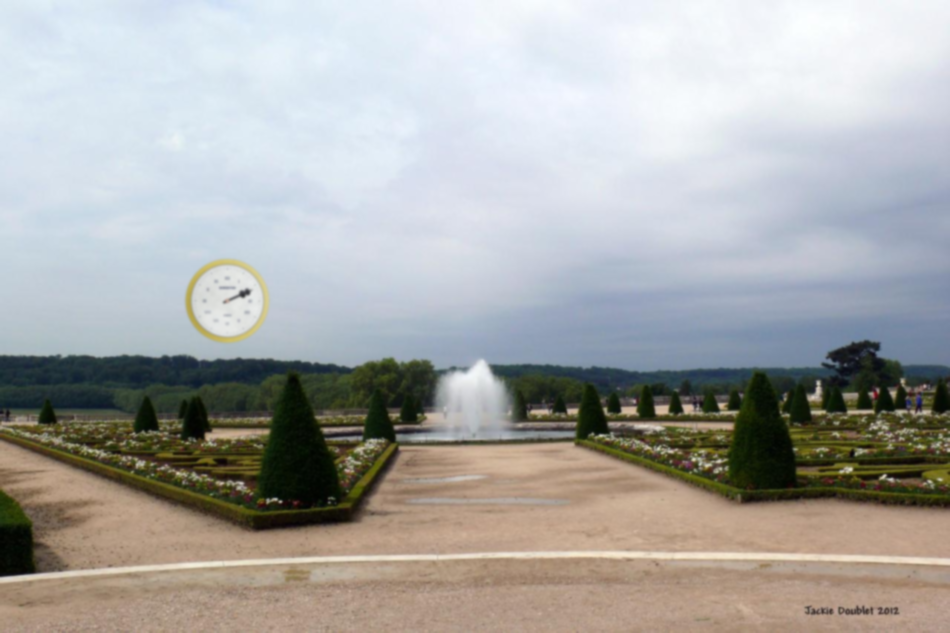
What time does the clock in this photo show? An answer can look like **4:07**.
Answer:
**2:11**
